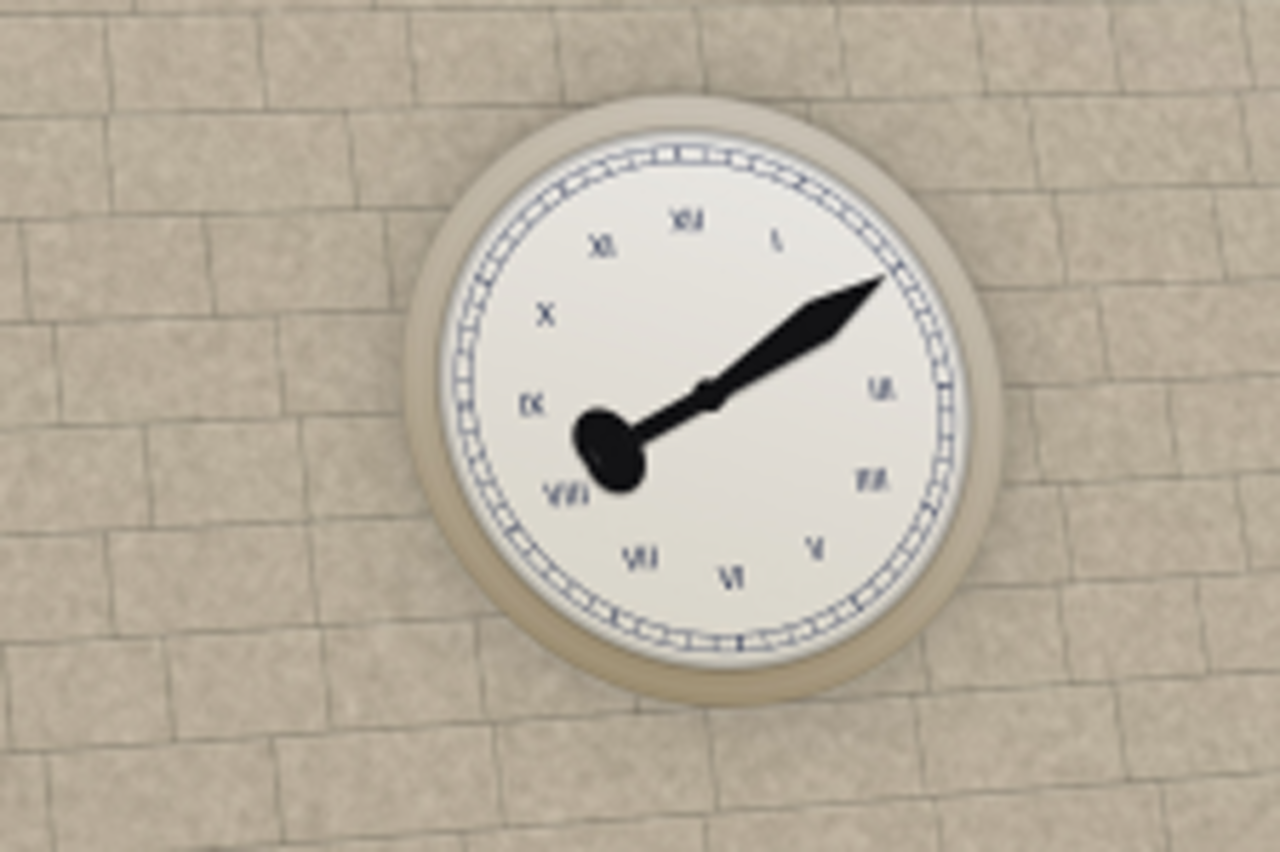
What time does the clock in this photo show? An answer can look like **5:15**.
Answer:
**8:10**
